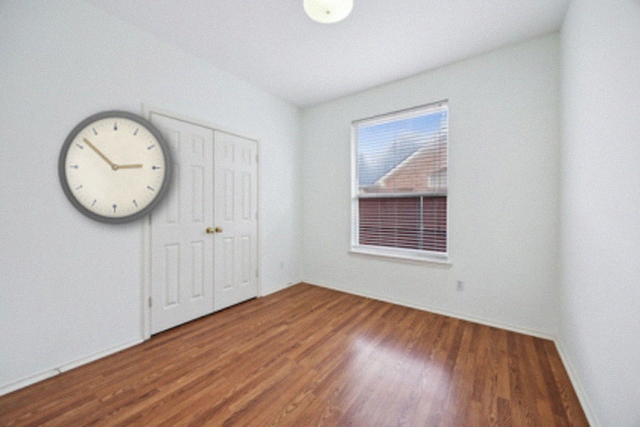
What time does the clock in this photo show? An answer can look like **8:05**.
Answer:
**2:52**
